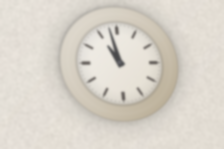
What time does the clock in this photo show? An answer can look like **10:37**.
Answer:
**10:58**
